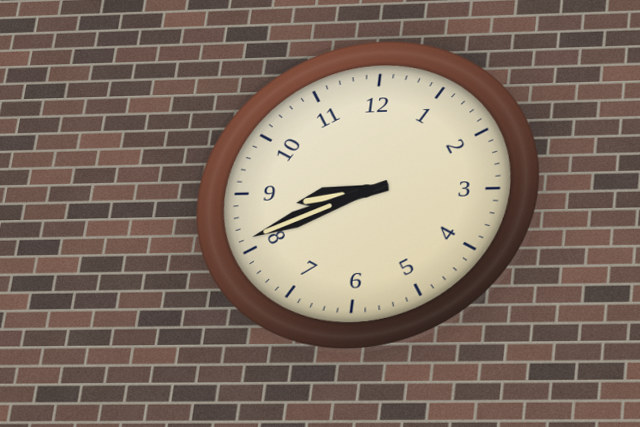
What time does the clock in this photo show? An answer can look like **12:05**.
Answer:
**8:41**
